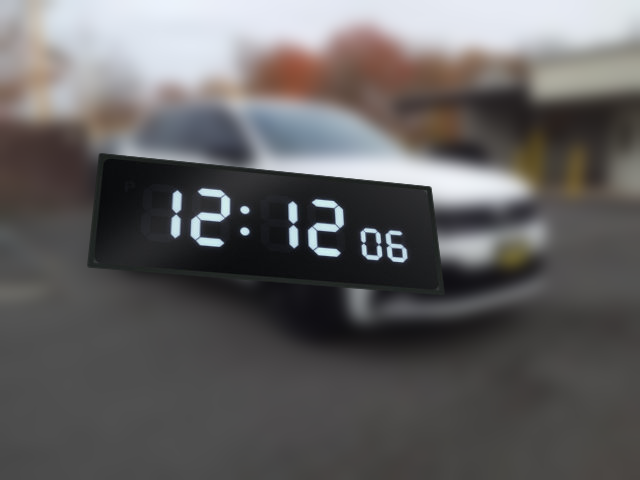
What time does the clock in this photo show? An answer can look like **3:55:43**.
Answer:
**12:12:06**
